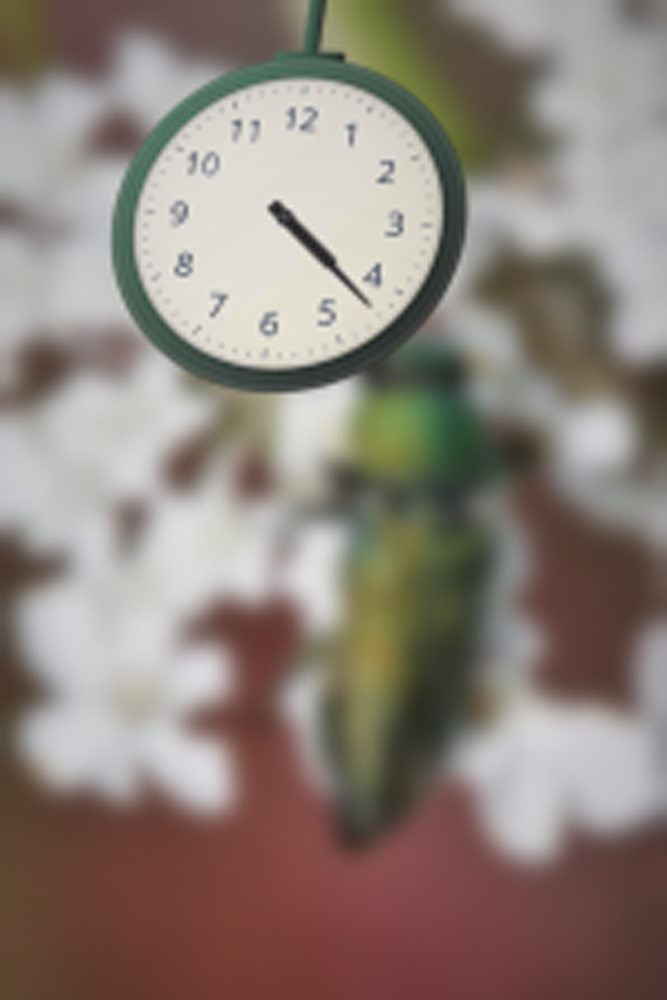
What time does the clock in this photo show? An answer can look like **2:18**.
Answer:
**4:22**
